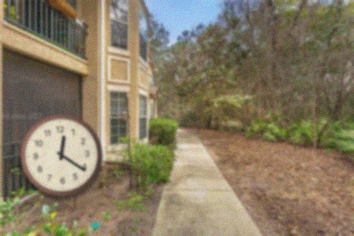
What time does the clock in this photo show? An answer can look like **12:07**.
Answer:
**12:21**
